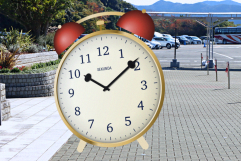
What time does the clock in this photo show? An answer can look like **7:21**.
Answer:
**10:09**
